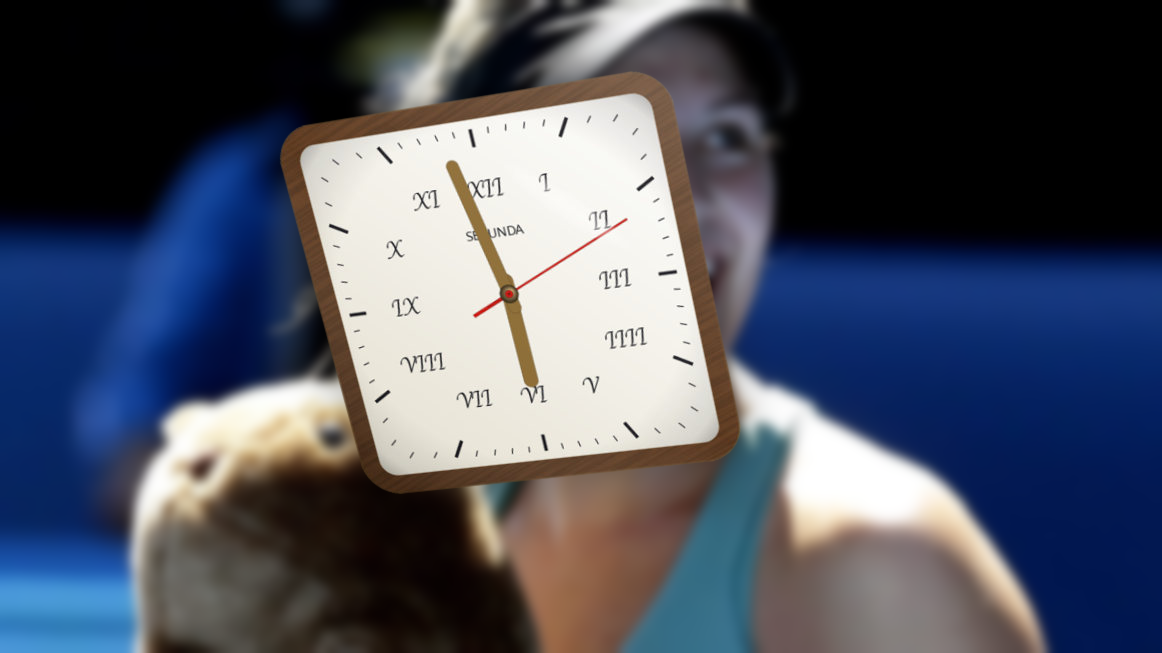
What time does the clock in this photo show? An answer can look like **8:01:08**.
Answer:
**5:58:11**
